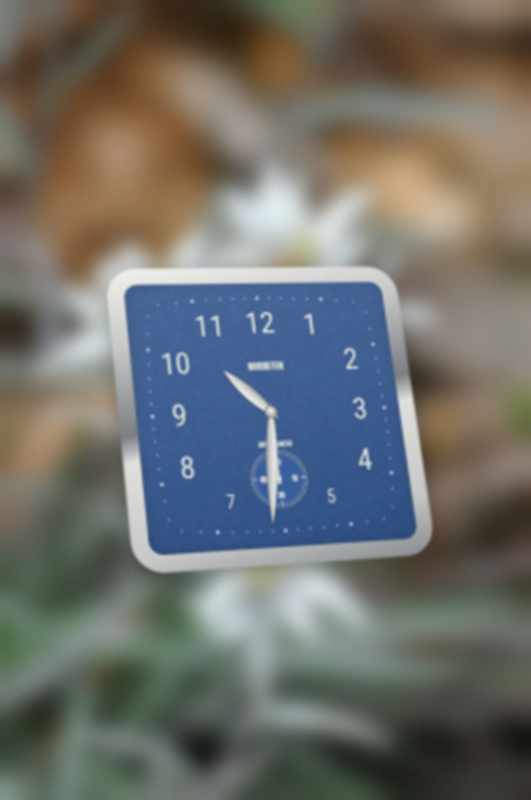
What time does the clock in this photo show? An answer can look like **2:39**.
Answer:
**10:31**
